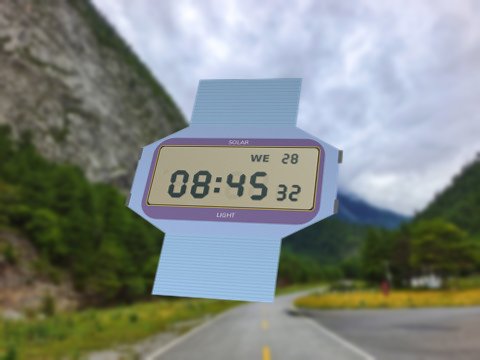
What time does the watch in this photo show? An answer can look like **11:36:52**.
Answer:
**8:45:32**
